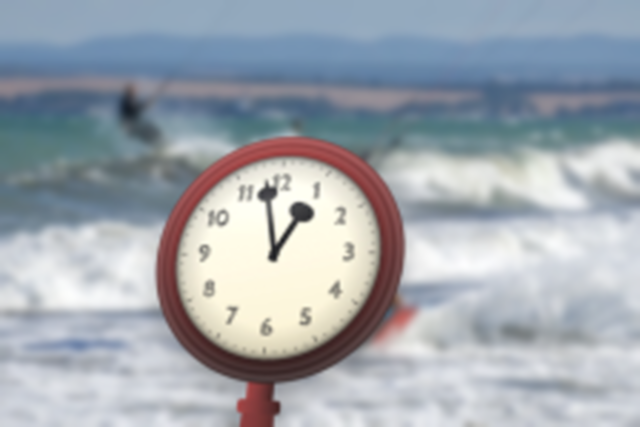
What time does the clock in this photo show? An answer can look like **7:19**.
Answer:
**12:58**
